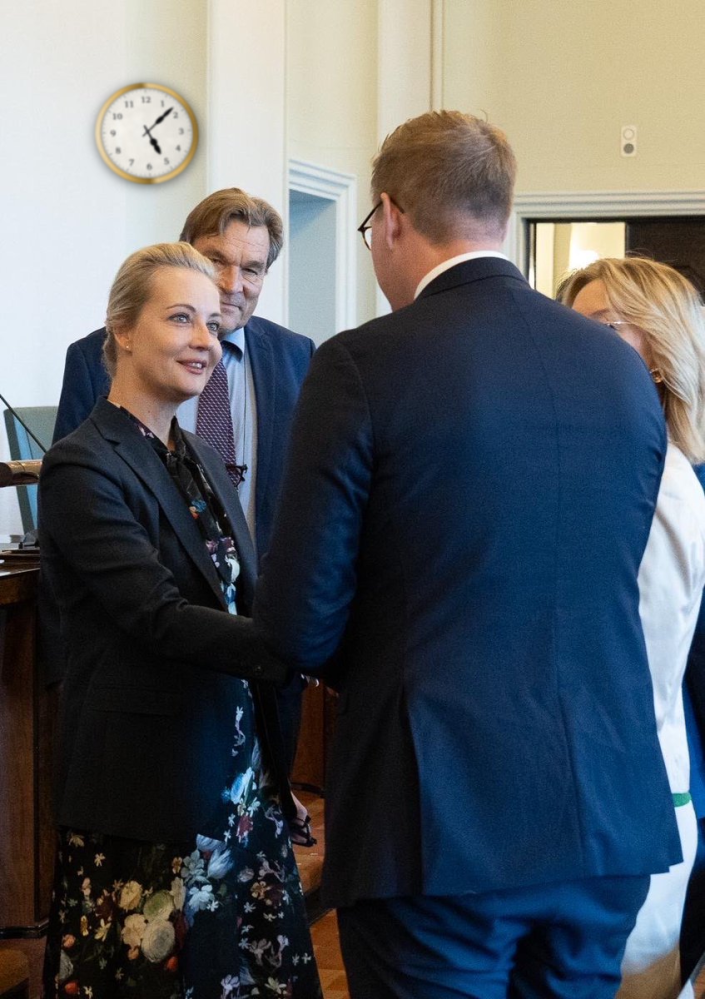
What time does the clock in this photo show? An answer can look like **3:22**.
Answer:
**5:08**
